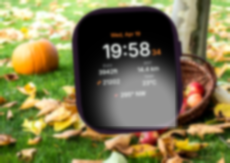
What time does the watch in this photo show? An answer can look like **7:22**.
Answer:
**19:58**
